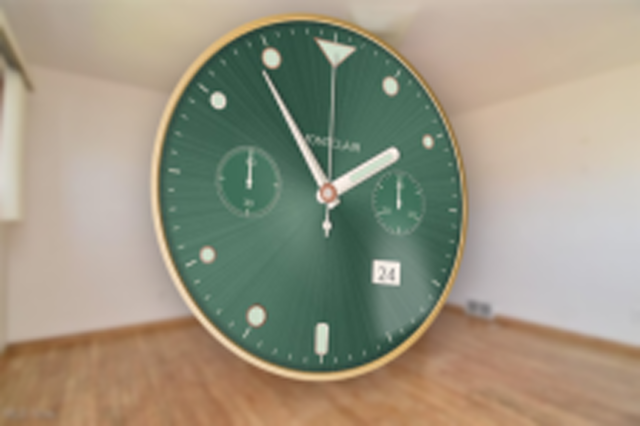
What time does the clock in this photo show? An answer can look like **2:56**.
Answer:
**1:54**
